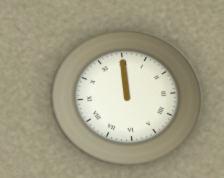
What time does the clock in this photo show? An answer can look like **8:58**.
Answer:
**12:00**
